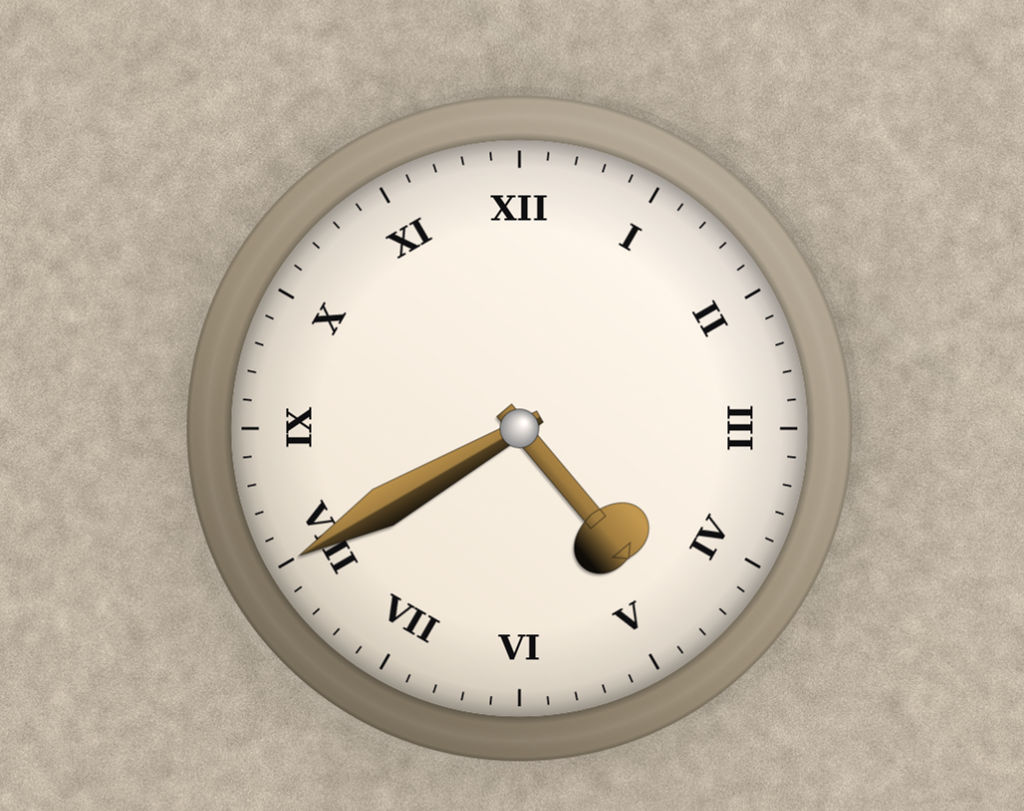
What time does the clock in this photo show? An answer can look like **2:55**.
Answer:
**4:40**
